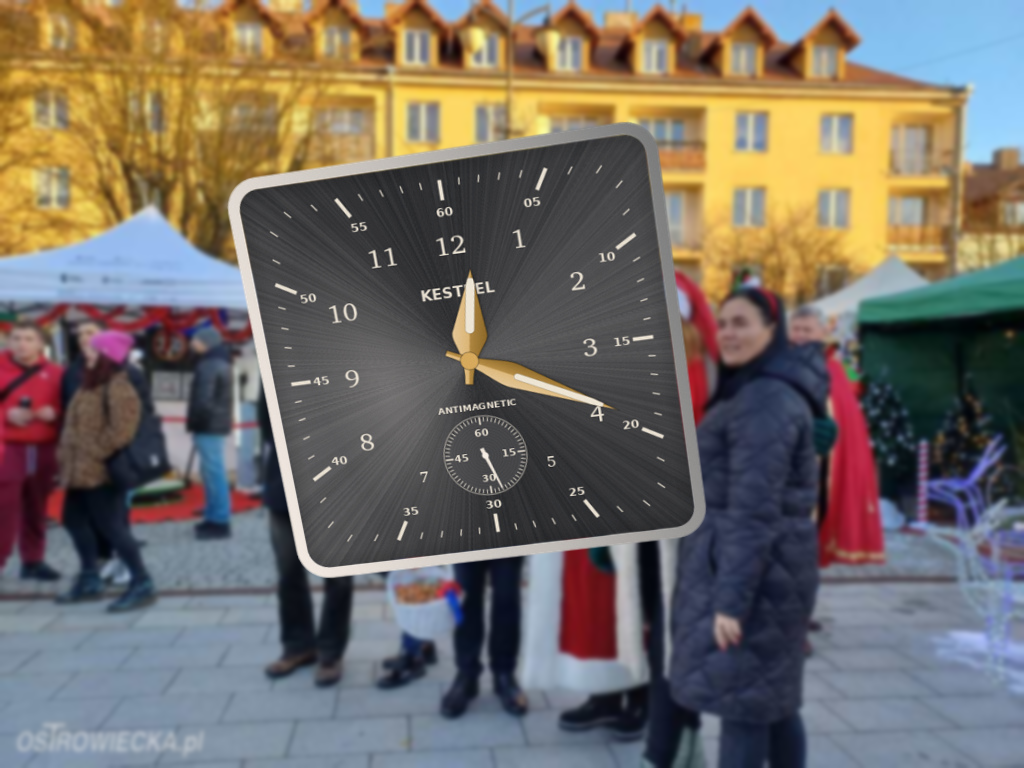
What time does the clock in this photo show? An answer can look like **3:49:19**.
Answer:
**12:19:27**
